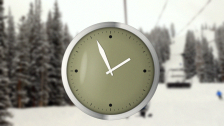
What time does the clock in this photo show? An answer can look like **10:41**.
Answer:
**1:56**
